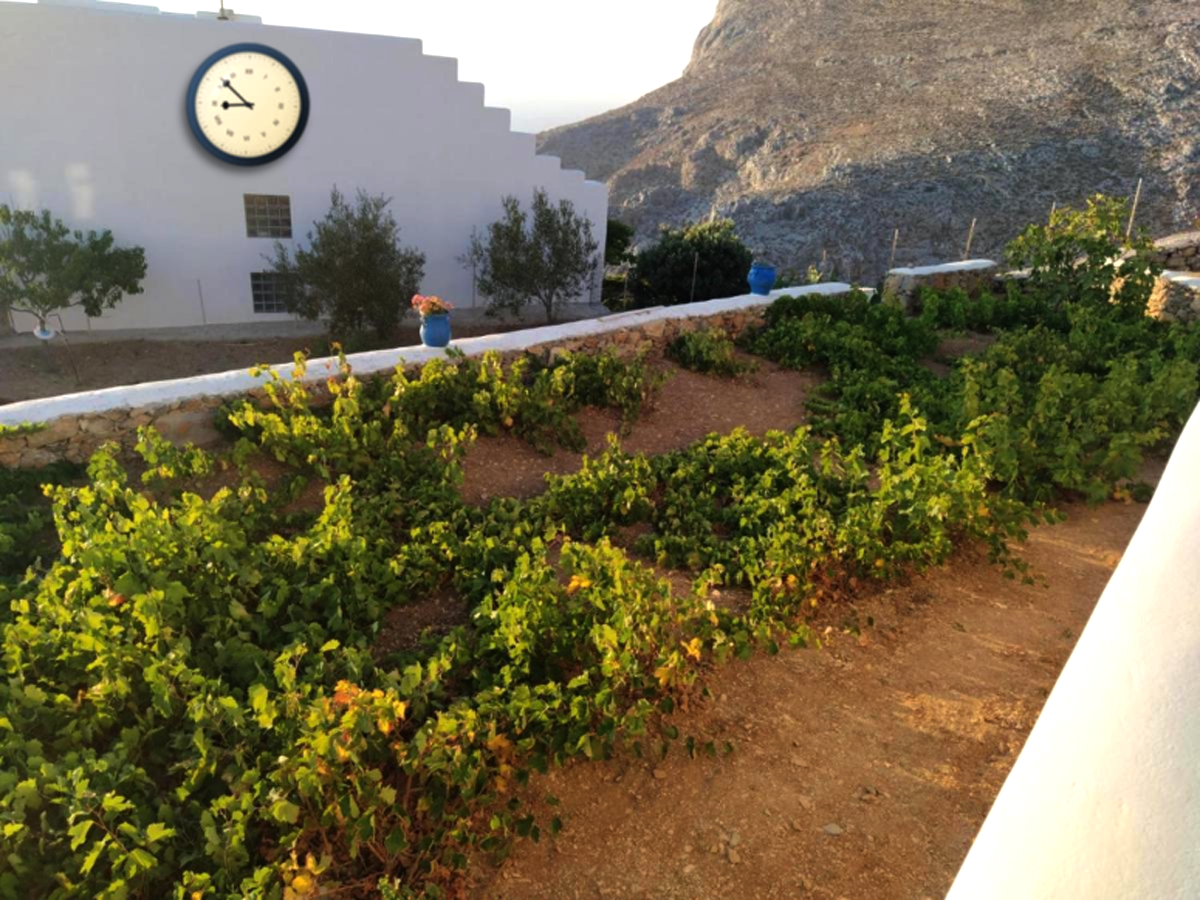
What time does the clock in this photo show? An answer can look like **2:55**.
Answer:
**8:52**
